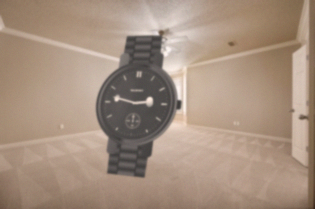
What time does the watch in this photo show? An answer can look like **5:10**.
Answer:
**2:47**
